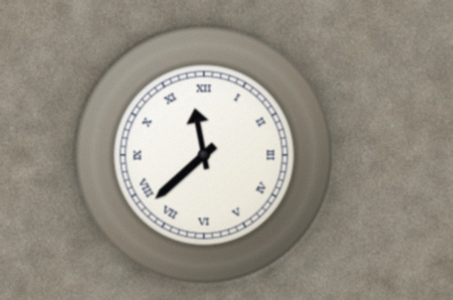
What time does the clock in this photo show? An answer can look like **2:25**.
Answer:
**11:38**
